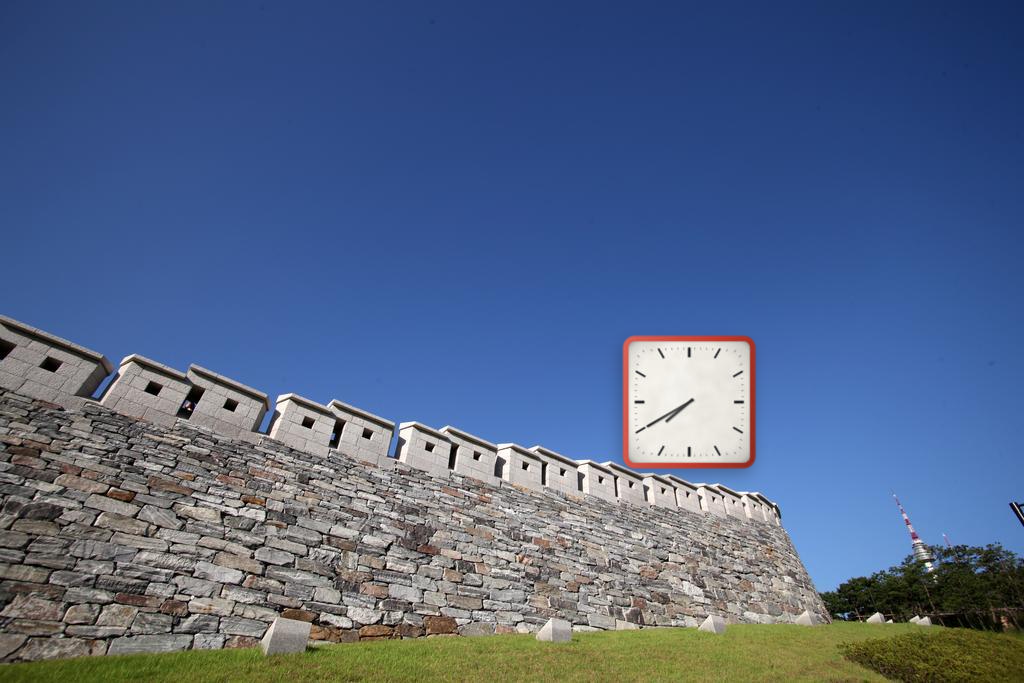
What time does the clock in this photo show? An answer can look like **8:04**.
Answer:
**7:40**
